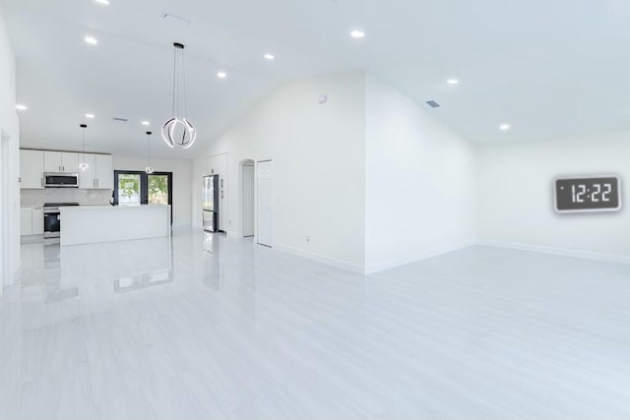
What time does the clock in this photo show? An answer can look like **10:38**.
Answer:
**12:22**
